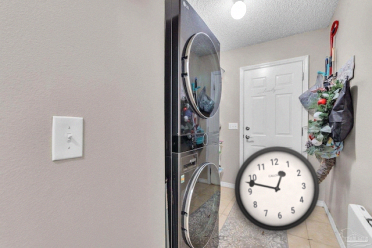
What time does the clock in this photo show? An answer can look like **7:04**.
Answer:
**12:48**
